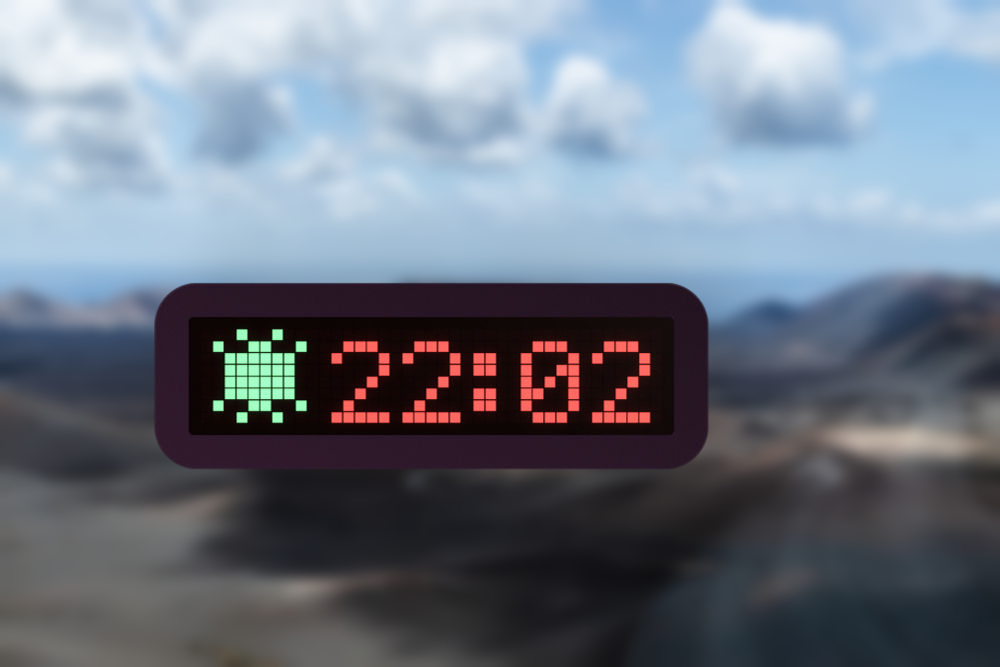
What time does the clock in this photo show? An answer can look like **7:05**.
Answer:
**22:02**
